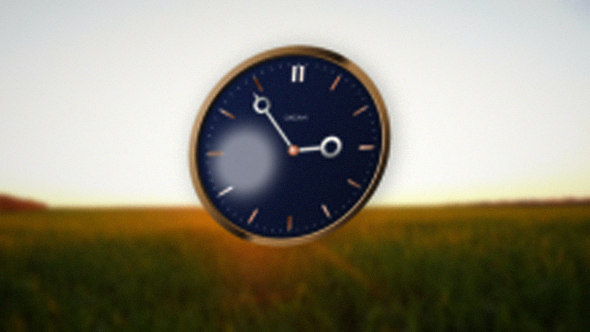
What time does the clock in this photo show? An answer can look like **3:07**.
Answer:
**2:54**
